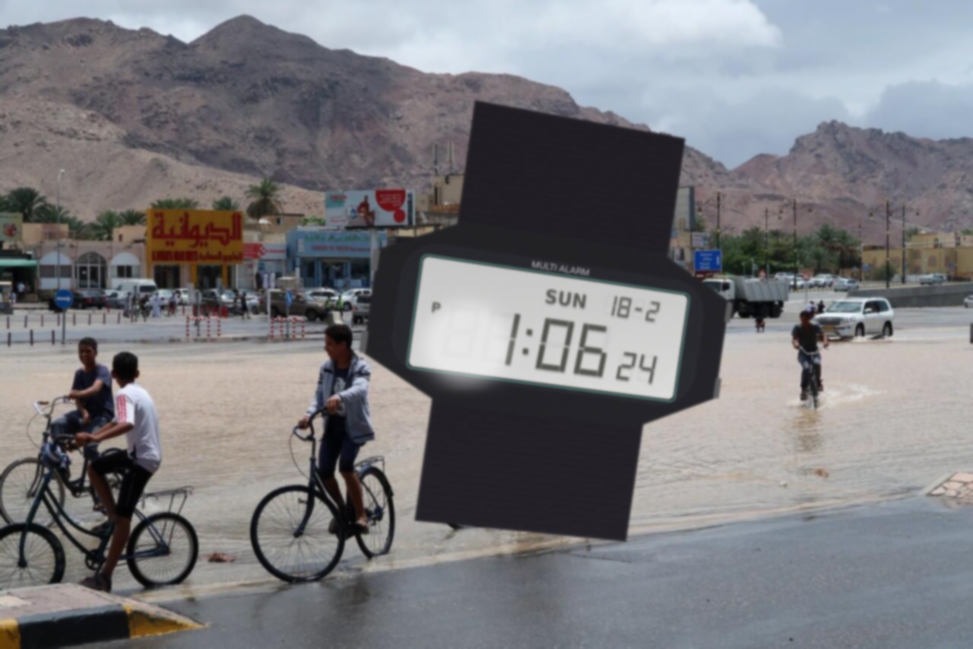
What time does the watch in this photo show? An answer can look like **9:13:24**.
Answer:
**1:06:24**
